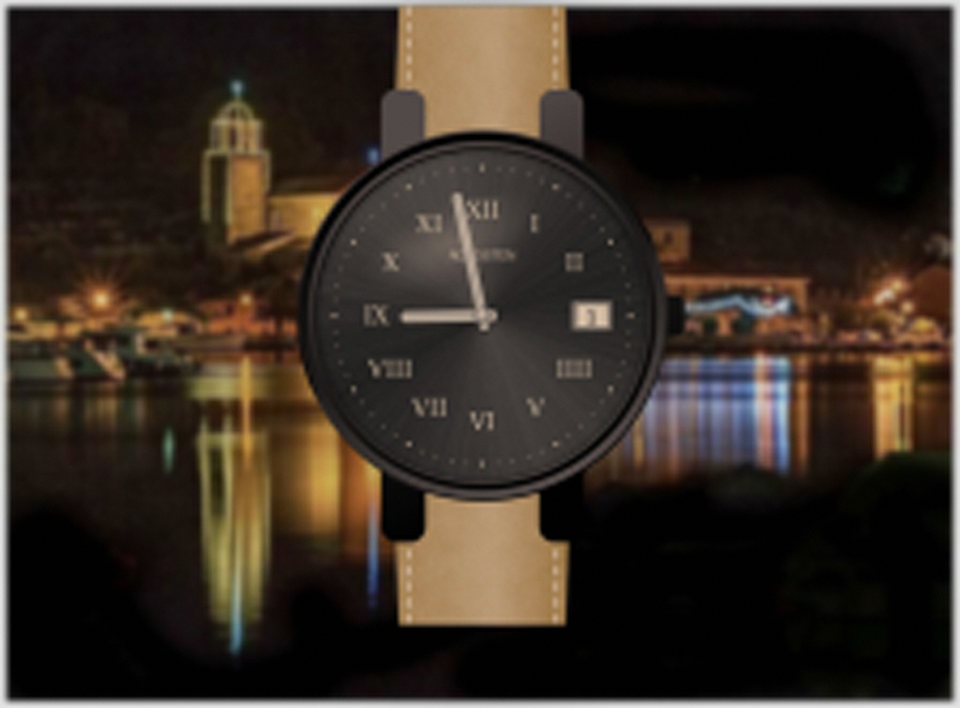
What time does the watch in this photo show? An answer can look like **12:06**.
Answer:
**8:58**
